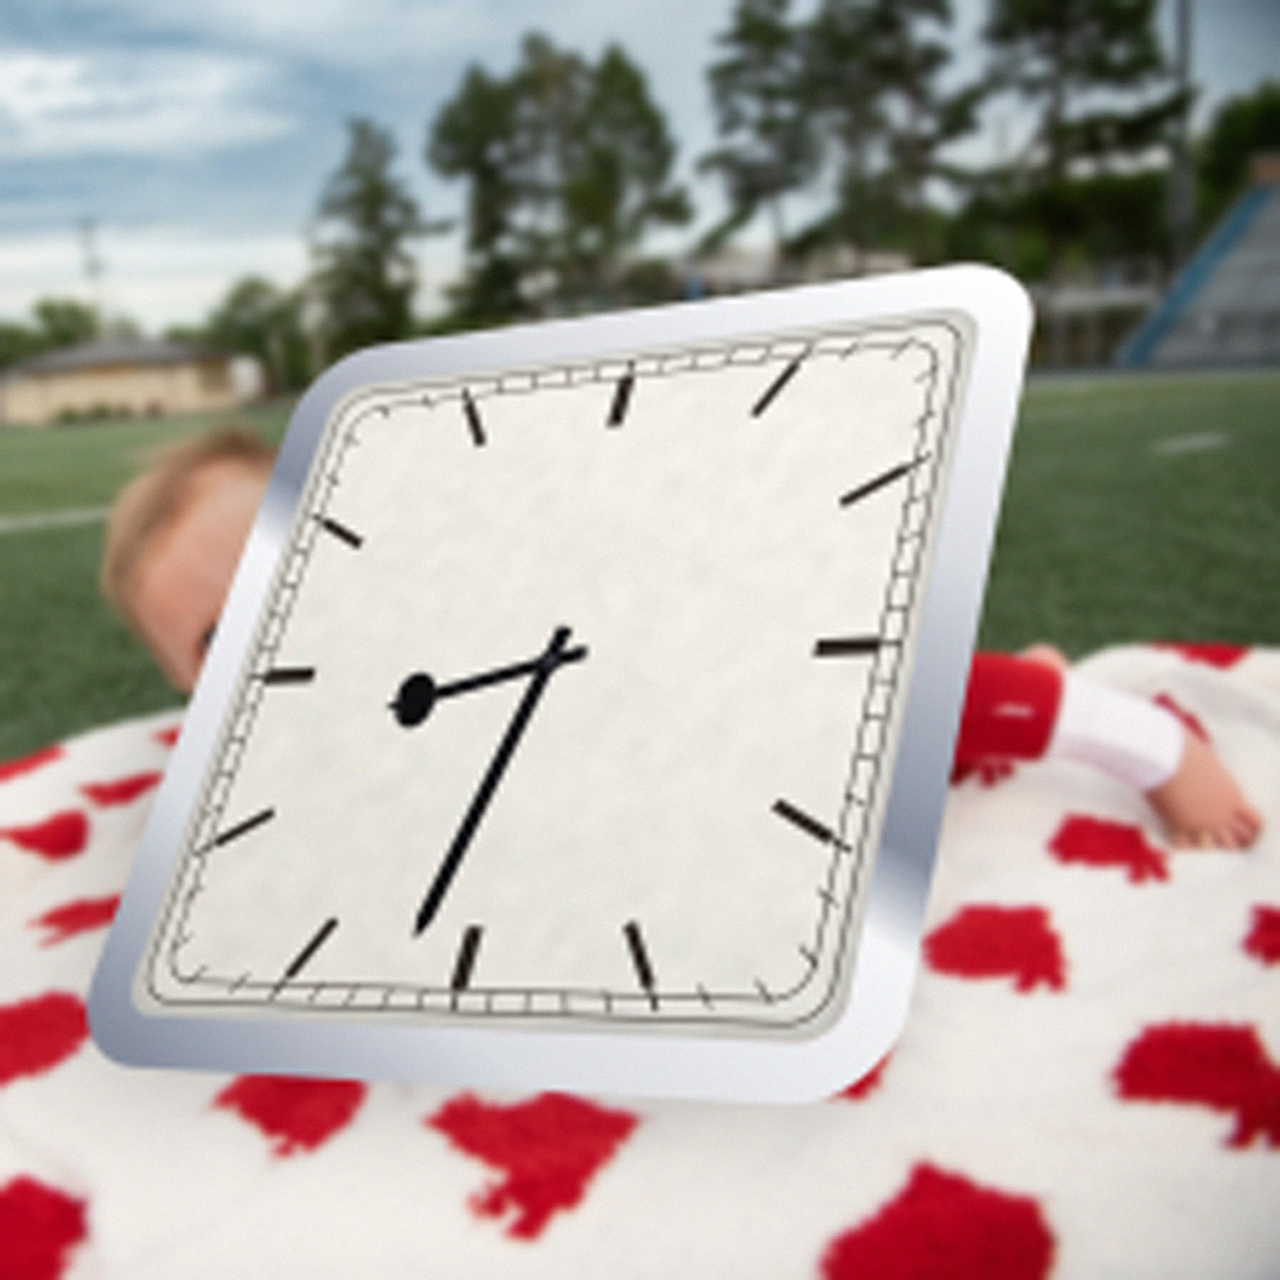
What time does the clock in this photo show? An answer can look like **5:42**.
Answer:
**8:32**
